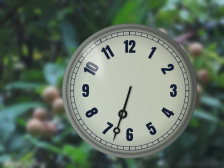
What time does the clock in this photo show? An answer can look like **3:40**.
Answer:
**6:33**
